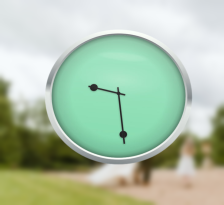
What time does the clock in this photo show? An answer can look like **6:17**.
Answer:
**9:29**
